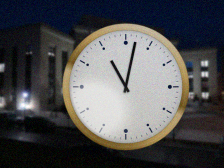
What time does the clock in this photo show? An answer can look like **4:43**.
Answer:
**11:02**
